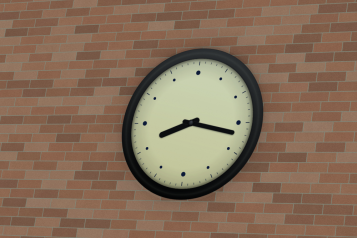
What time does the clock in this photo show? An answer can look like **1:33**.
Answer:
**8:17**
